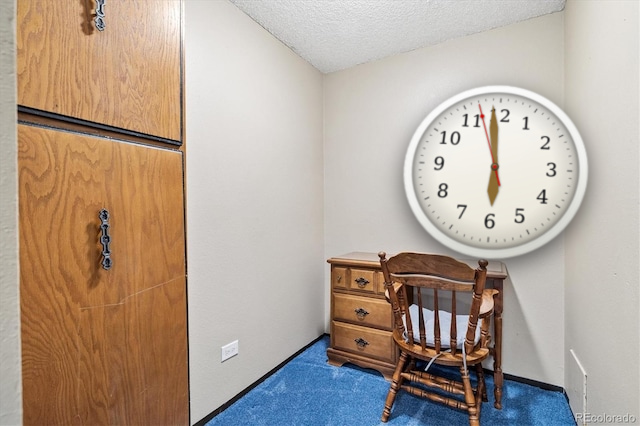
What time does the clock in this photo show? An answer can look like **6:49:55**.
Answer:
**5:58:57**
